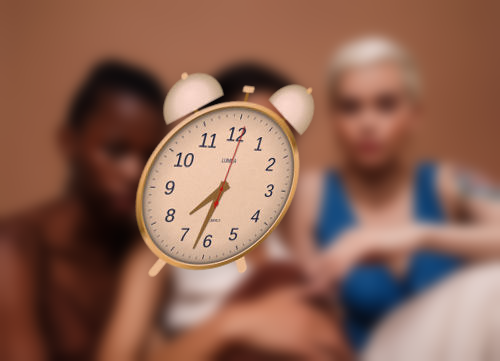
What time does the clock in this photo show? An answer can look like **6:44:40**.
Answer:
**7:32:01**
